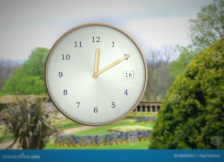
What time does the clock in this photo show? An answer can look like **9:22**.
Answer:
**12:10**
